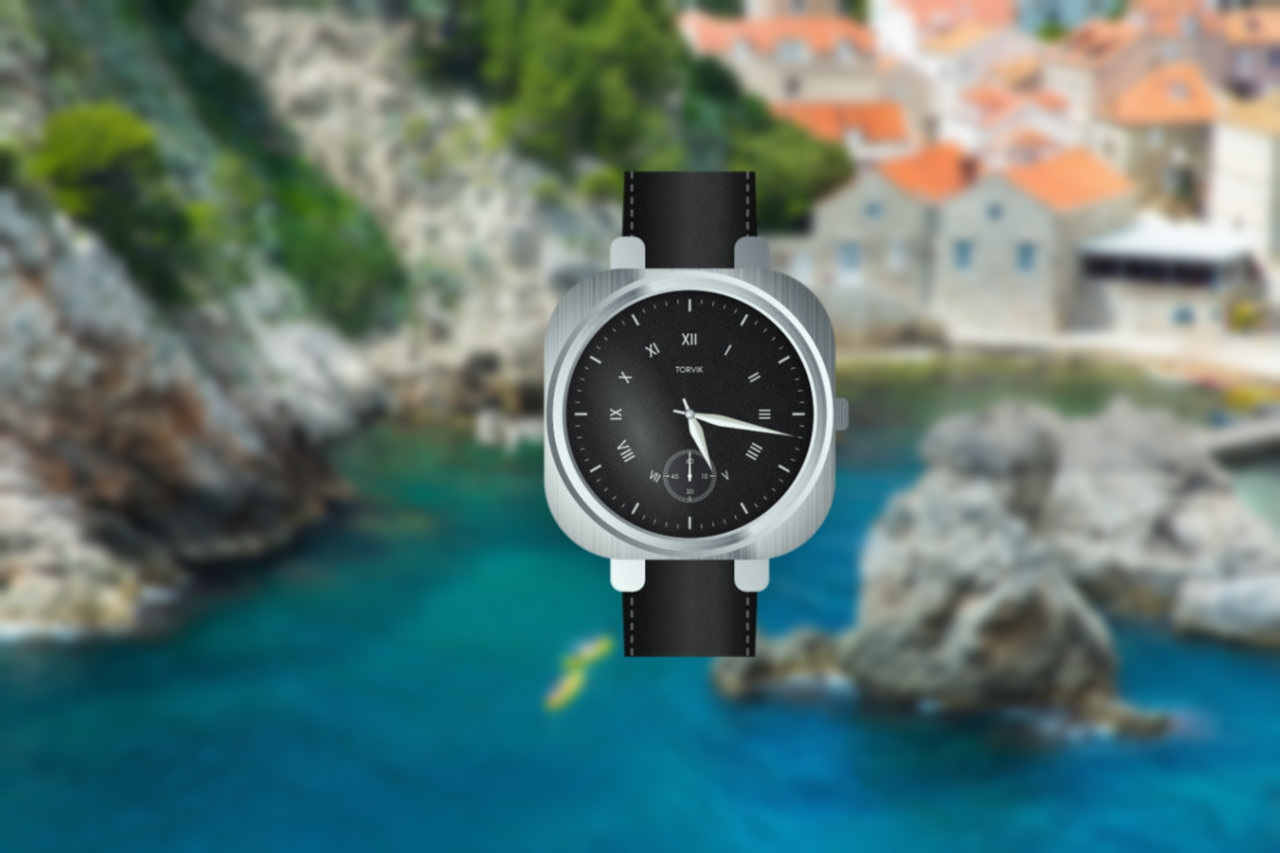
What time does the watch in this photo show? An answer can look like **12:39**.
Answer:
**5:17**
